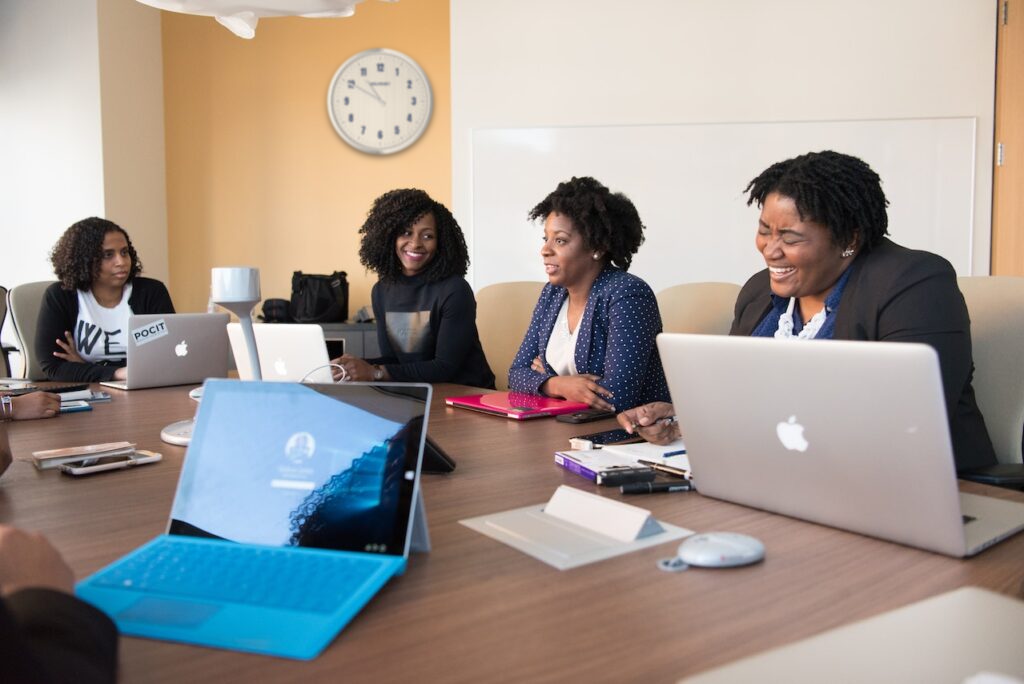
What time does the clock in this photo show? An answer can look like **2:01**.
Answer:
**10:50**
